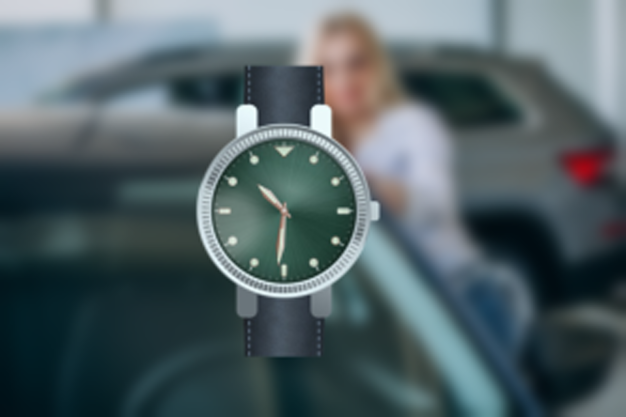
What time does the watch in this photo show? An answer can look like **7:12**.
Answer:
**10:31**
